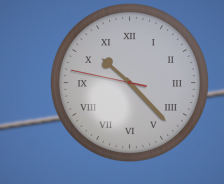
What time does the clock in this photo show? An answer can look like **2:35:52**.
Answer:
**10:22:47**
